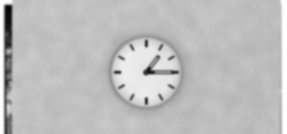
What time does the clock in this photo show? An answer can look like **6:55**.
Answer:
**1:15**
